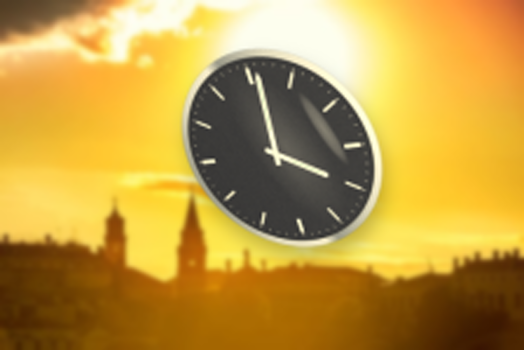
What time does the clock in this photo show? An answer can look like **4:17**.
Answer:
**4:01**
